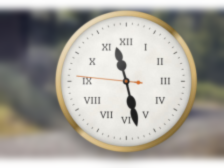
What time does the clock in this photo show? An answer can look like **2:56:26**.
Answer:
**11:27:46**
